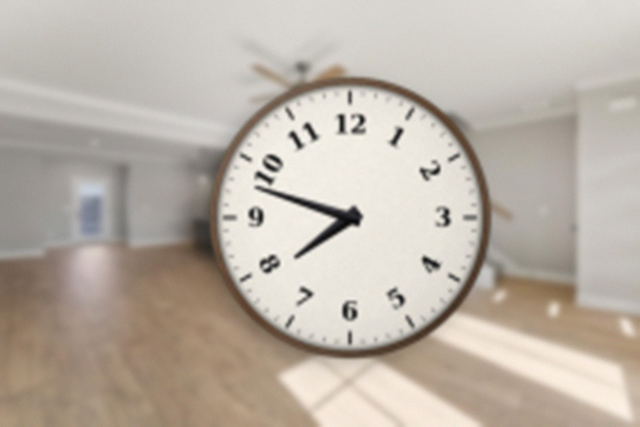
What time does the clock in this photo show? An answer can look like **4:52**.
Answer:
**7:48**
